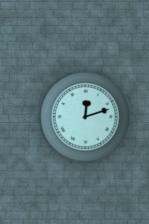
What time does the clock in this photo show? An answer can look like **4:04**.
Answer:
**12:12**
